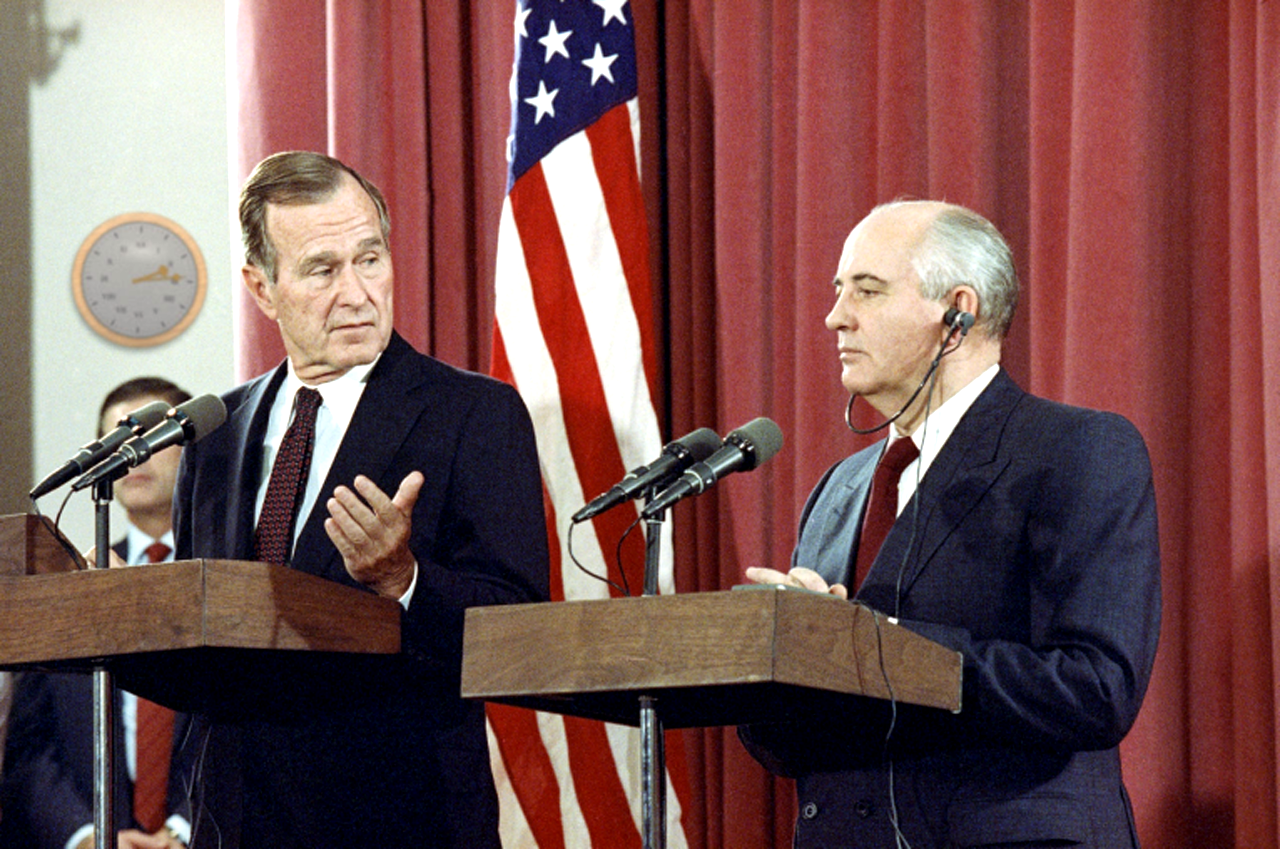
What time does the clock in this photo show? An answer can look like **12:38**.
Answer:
**2:14**
